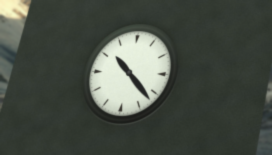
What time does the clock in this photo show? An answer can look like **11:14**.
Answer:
**10:22**
